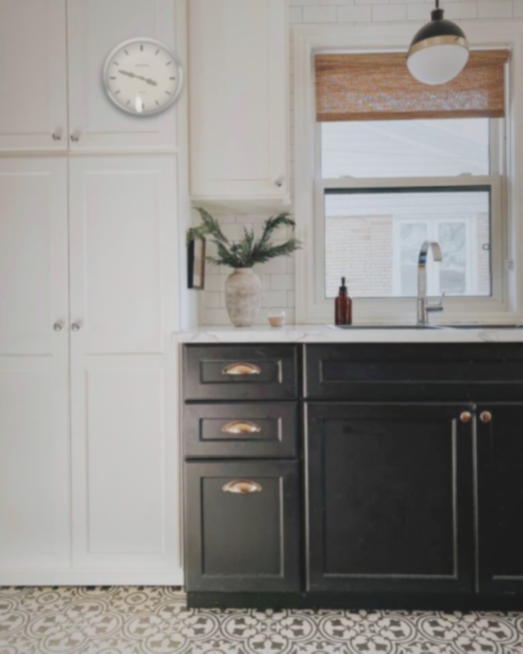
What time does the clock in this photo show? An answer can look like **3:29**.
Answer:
**3:48**
